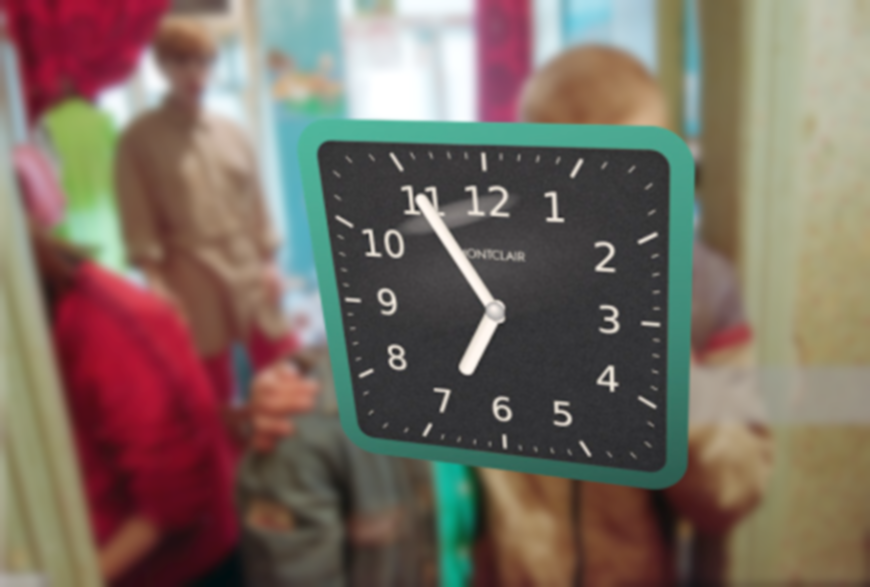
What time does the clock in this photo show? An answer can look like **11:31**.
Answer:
**6:55**
